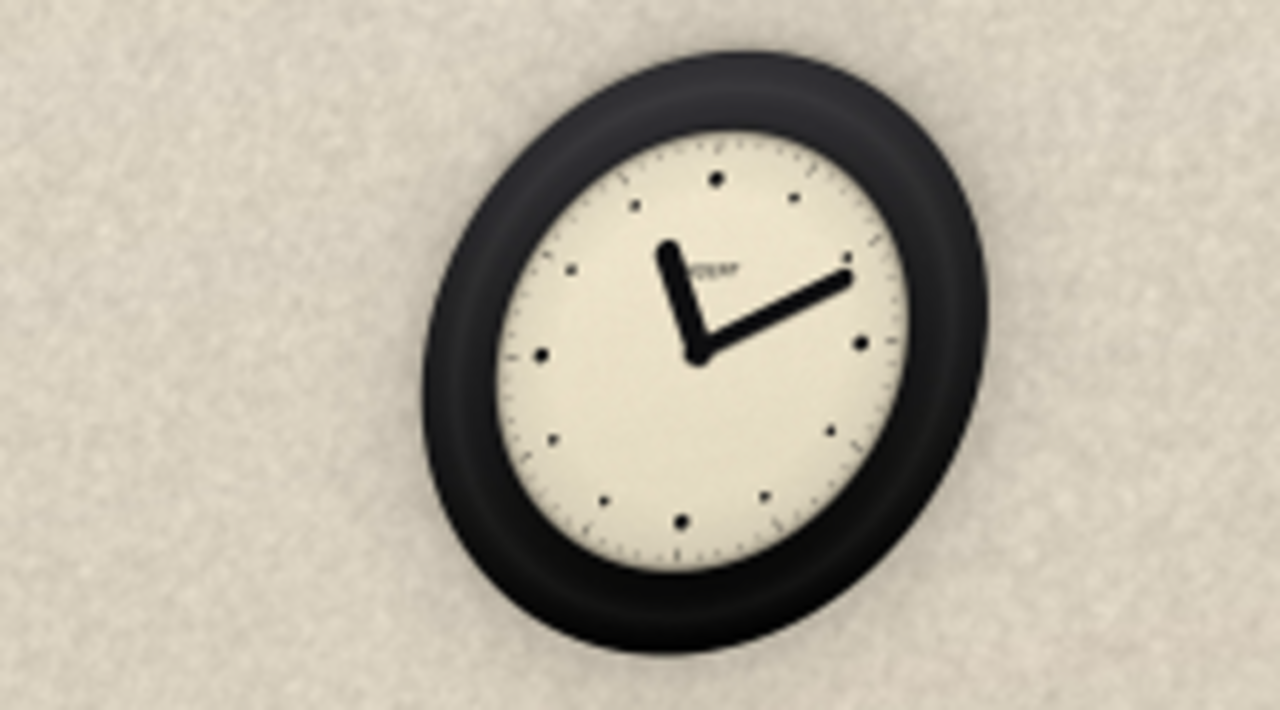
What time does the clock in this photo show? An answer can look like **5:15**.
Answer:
**11:11**
